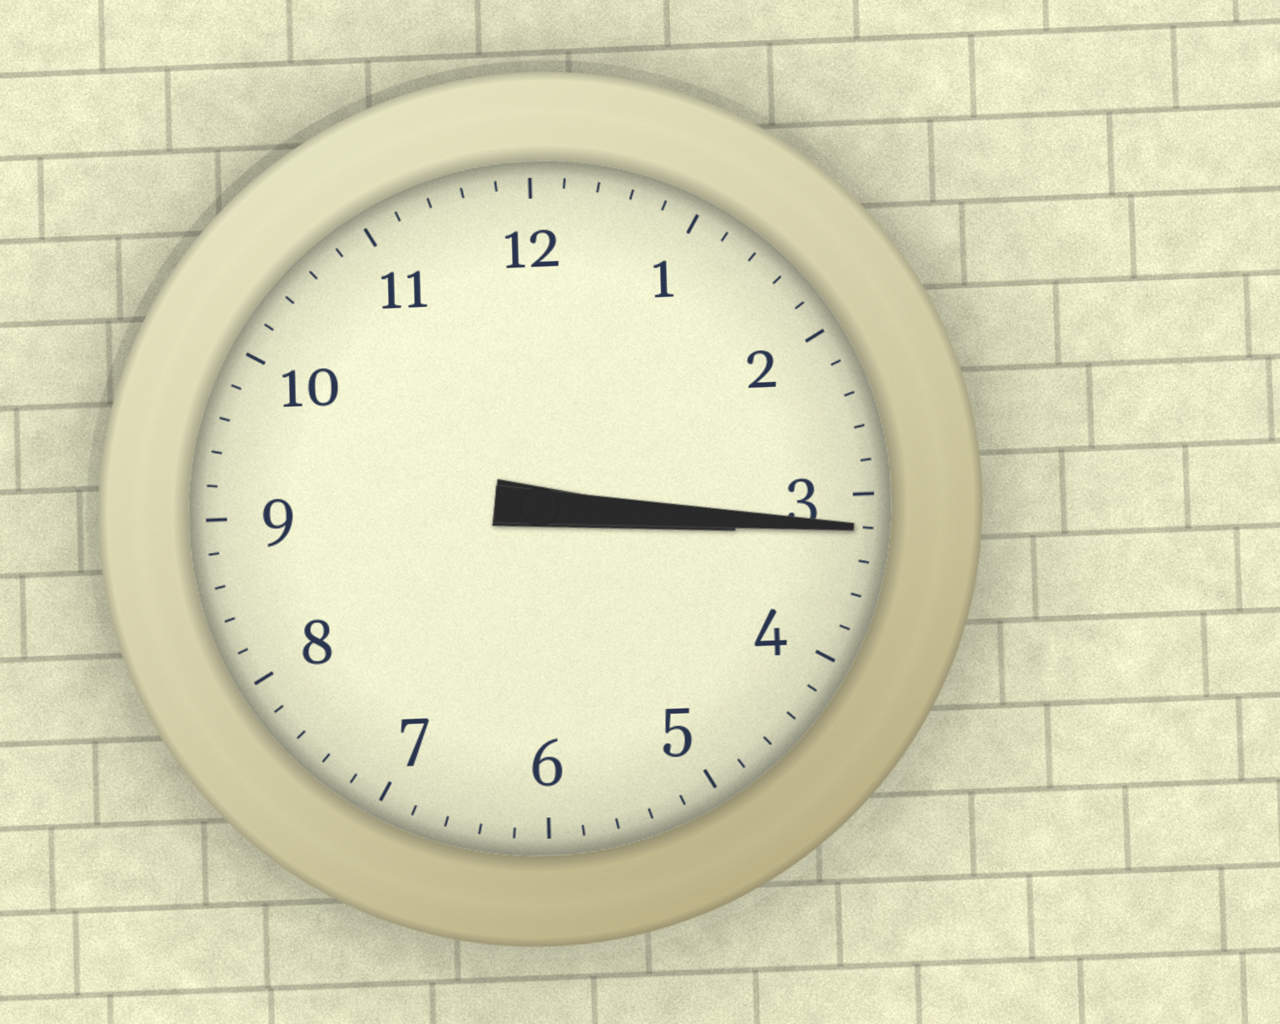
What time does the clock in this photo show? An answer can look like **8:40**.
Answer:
**3:16**
